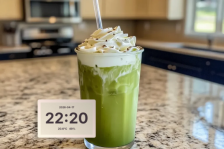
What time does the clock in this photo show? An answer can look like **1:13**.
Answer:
**22:20**
